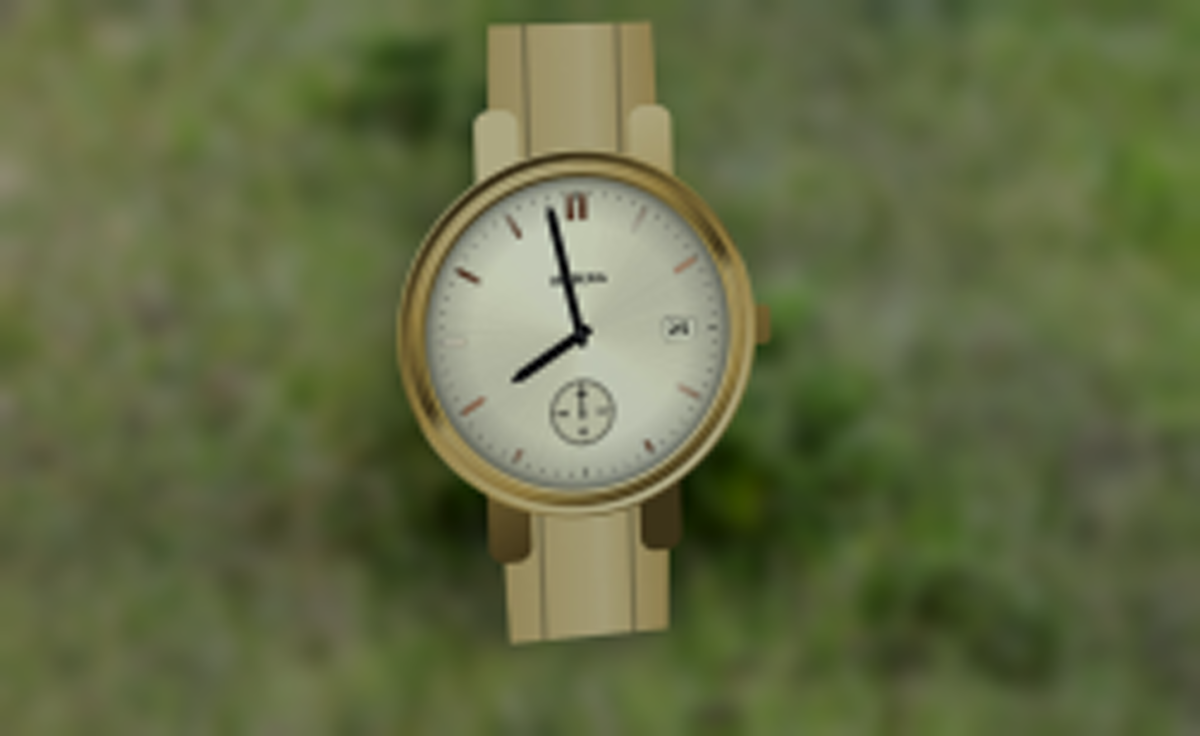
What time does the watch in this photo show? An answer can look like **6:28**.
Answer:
**7:58**
